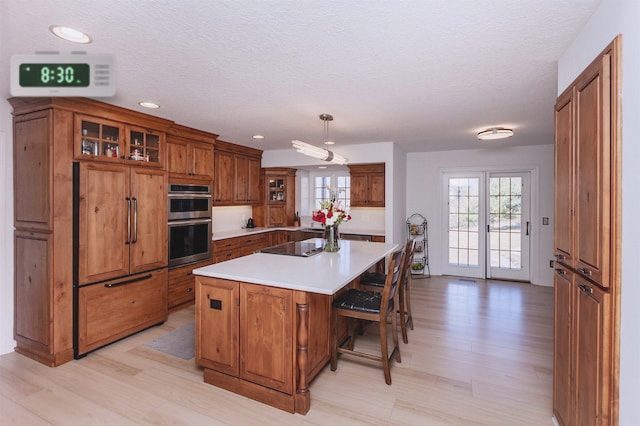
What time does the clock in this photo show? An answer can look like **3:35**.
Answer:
**8:30**
